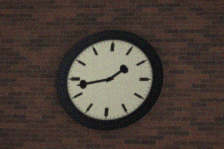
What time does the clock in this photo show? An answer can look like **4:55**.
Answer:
**1:43**
